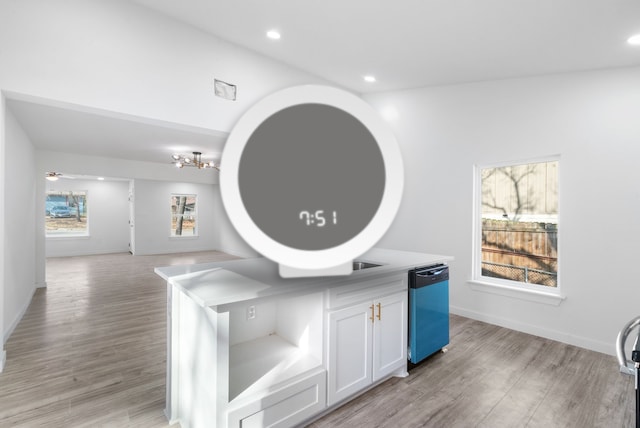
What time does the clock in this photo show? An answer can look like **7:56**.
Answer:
**7:51**
